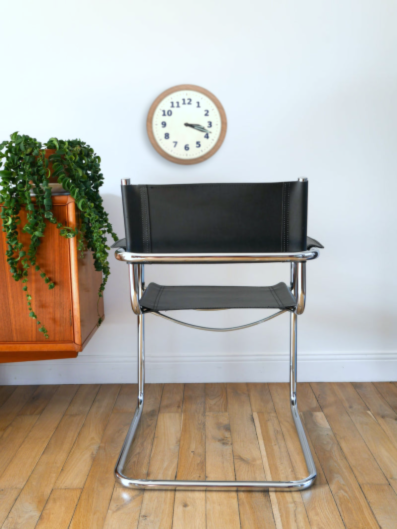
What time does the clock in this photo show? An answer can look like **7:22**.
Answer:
**3:18**
